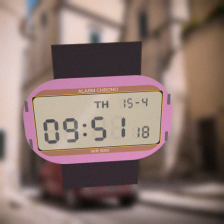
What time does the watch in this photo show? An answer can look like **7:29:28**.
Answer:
**9:51:18**
